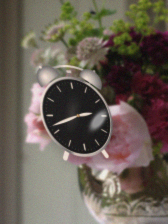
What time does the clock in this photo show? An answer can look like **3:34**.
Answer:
**2:42**
